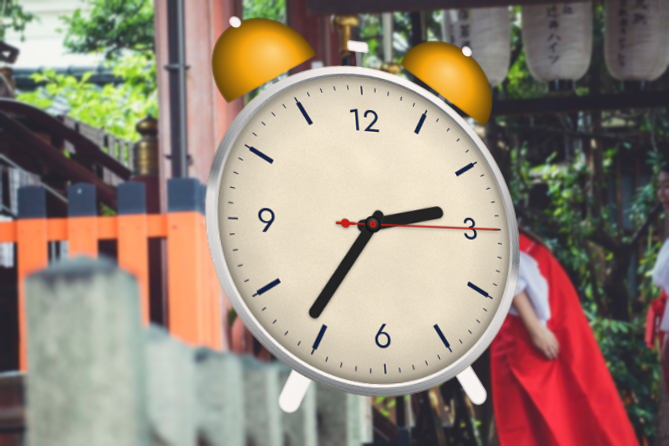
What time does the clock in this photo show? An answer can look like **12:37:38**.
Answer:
**2:36:15**
